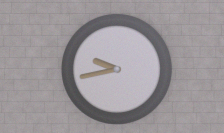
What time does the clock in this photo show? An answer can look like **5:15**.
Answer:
**9:43**
